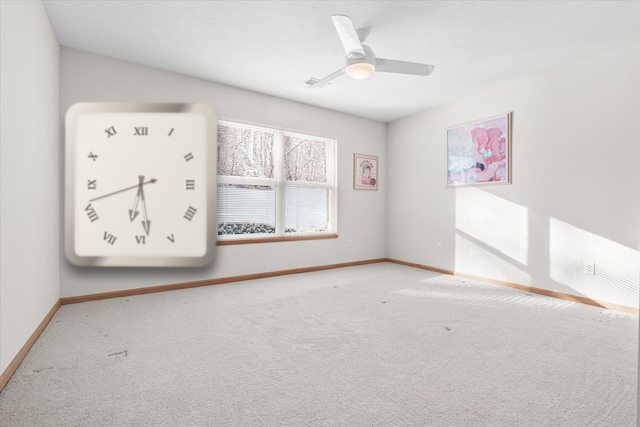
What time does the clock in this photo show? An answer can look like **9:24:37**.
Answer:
**6:28:42**
